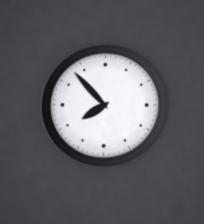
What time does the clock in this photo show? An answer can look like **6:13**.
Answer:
**7:53**
